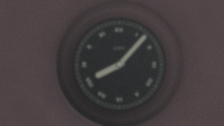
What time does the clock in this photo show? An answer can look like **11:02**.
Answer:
**8:07**
